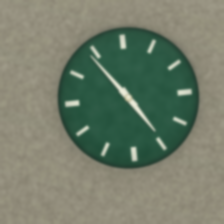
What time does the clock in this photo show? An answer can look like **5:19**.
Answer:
**4:54**
